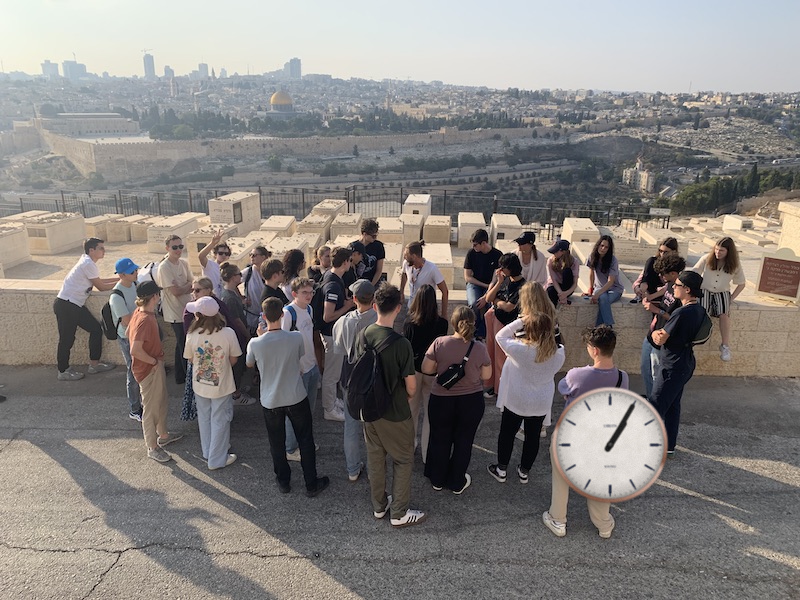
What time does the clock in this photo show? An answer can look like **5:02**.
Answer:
**1:05**
